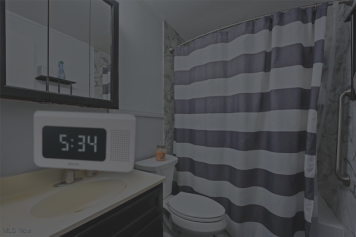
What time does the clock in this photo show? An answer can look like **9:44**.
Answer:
**5:34**
